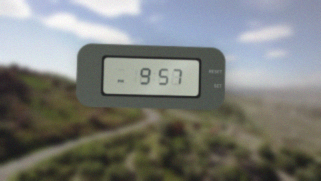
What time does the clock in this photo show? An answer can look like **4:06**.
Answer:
**9:57**
